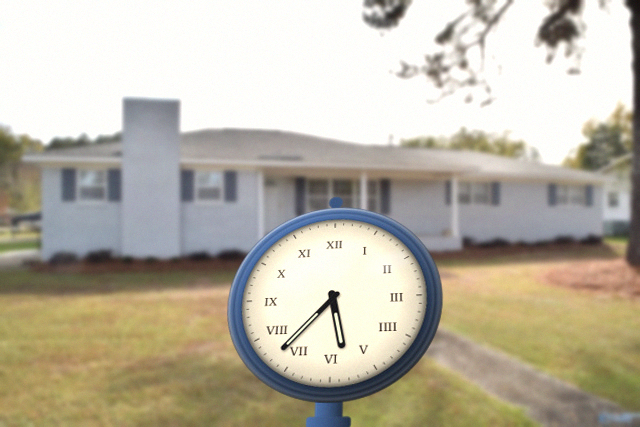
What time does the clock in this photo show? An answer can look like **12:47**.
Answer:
**5:37**
